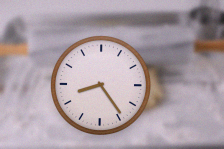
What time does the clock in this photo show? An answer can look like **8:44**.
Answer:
**8:24**
